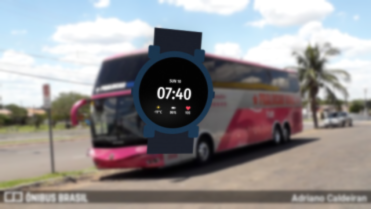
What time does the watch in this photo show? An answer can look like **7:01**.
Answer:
**7:40**
